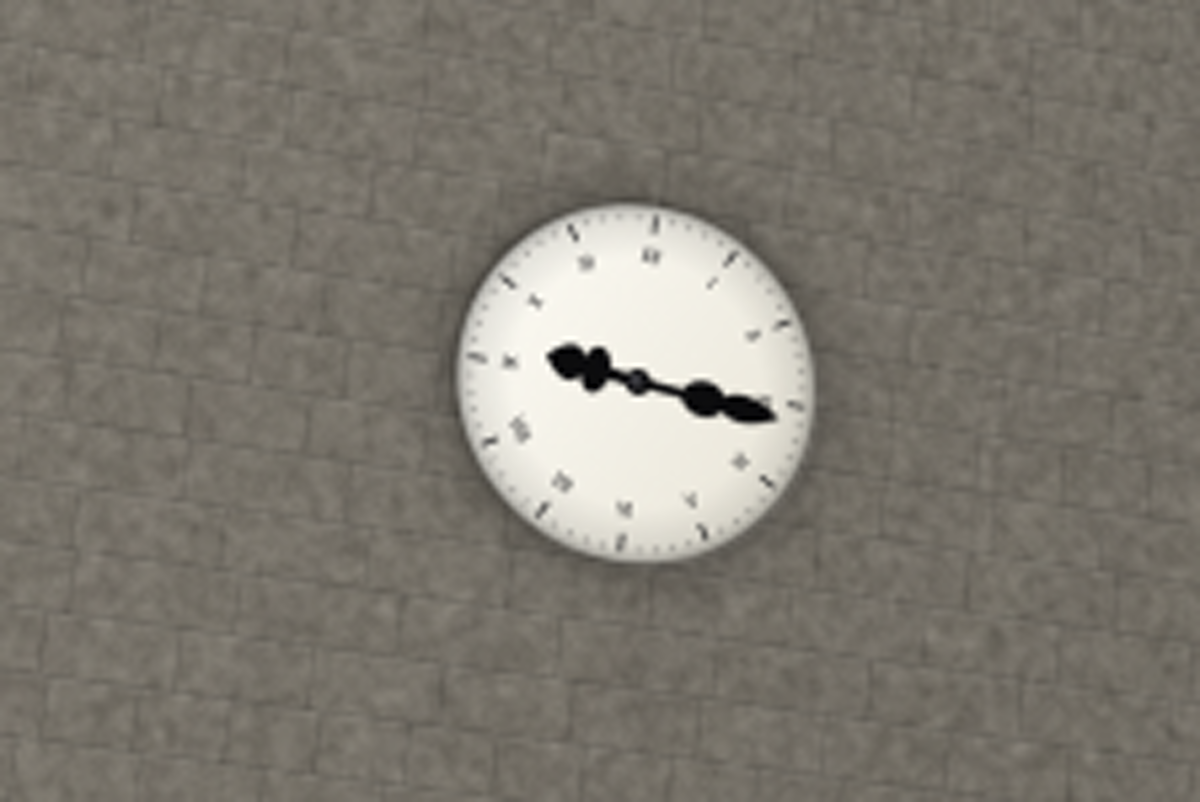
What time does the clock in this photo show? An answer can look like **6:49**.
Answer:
**9:16**
